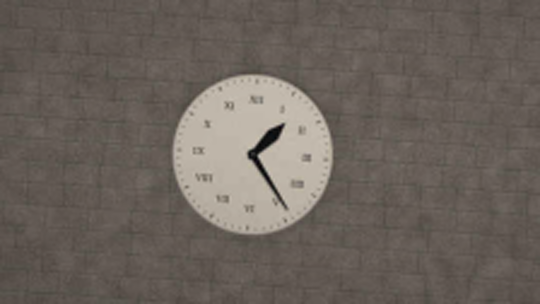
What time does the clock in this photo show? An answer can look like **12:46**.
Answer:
**1:24**
